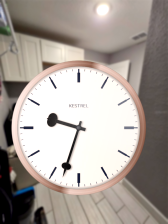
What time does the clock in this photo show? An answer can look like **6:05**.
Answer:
**9:33**
